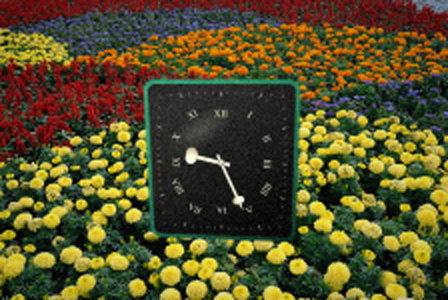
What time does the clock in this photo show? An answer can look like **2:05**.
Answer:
**9:26**
